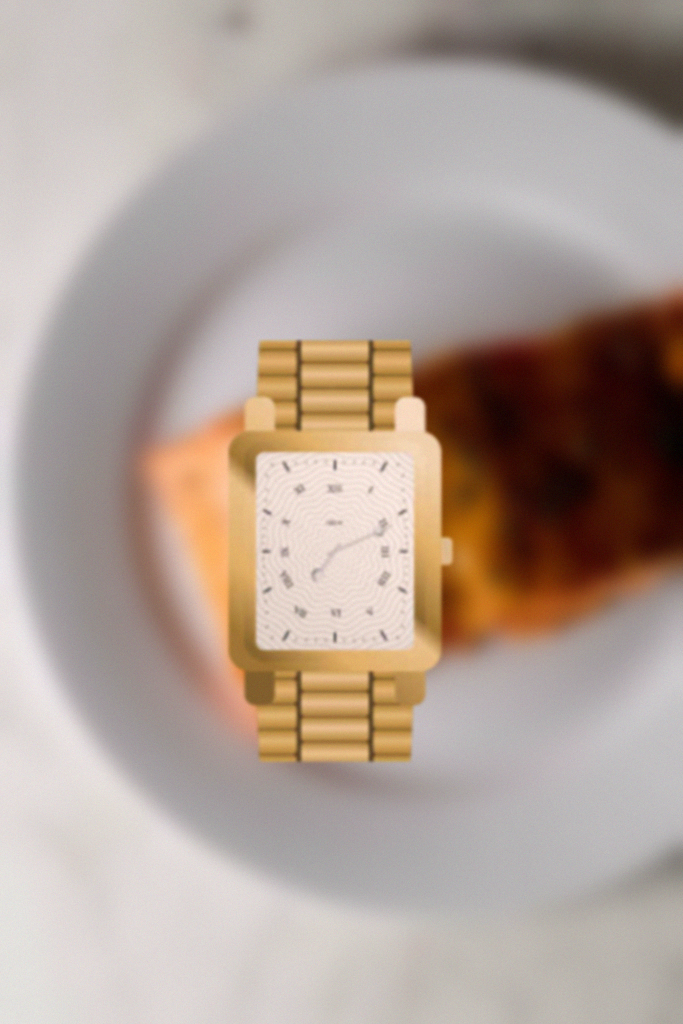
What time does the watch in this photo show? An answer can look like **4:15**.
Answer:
**7:11**
